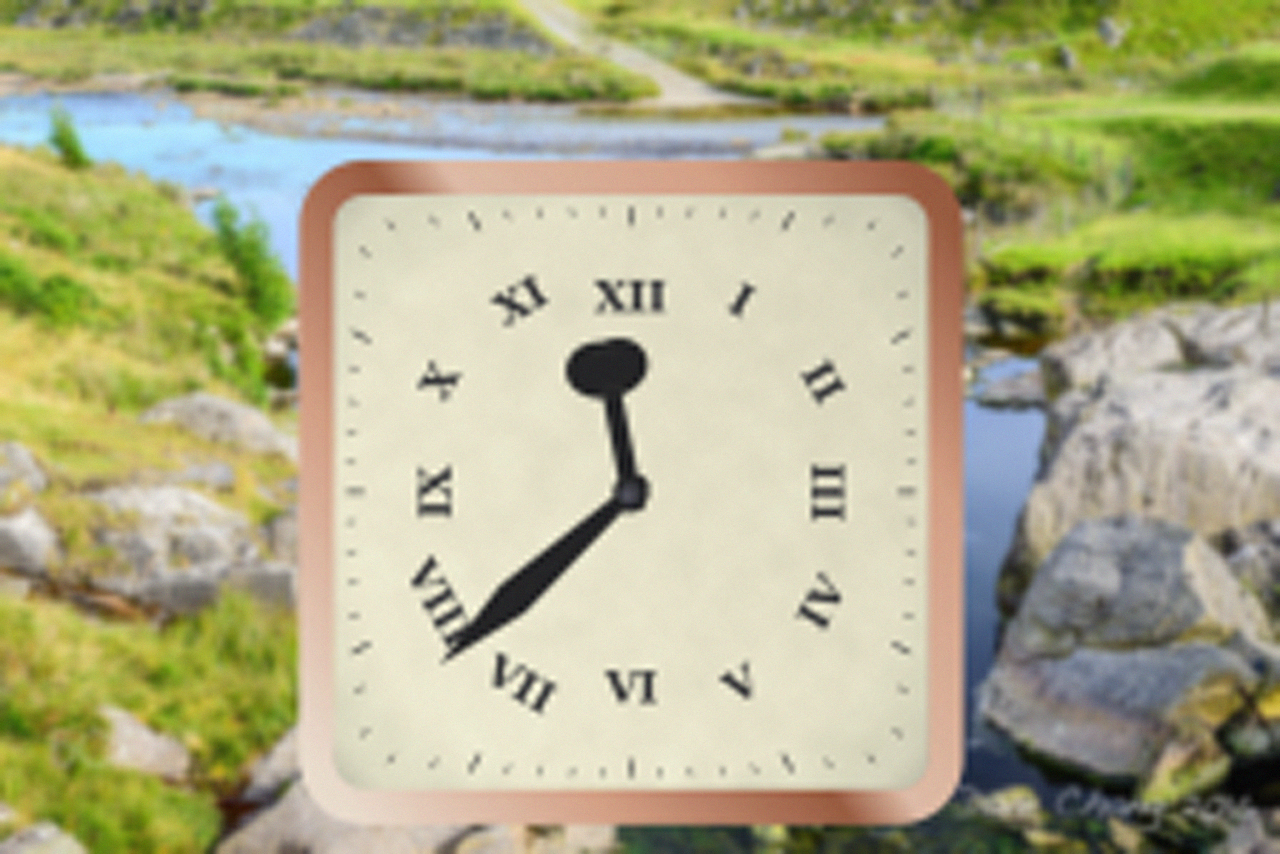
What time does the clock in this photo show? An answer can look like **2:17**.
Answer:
**11:38**
